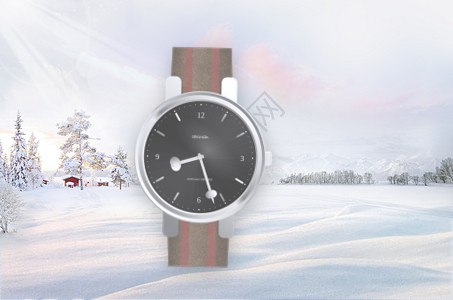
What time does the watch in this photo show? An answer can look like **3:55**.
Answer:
**8:27**
